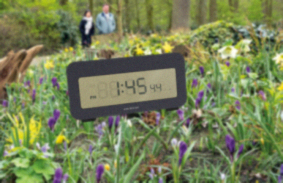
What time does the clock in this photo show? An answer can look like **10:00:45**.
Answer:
**1:45:44**
